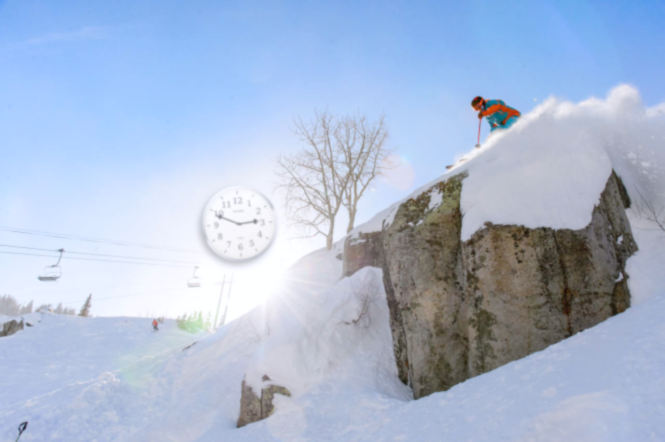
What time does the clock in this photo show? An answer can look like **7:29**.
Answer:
**2:49**
